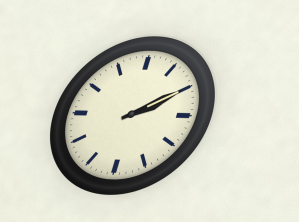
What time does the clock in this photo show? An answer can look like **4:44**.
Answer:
**2:10**
